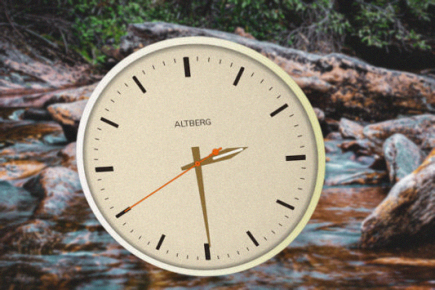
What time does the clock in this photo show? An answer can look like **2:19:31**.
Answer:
**2:29:40**
